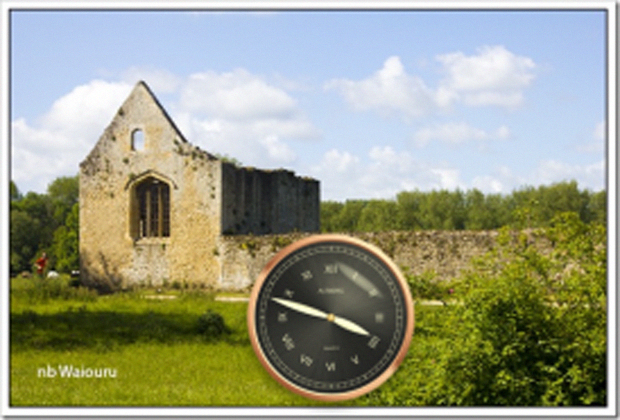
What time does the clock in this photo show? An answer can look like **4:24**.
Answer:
**3:48**
